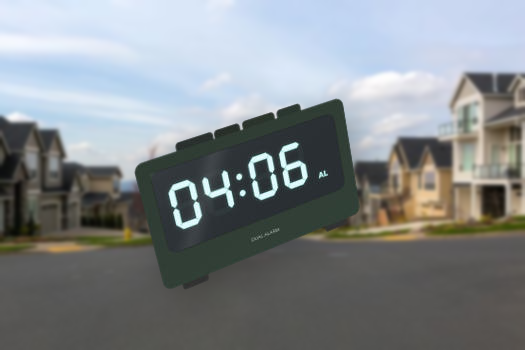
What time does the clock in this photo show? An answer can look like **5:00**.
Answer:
**4:06**
